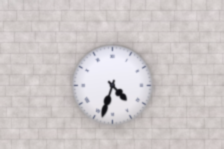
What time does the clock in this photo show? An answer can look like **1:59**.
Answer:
**4:33**
